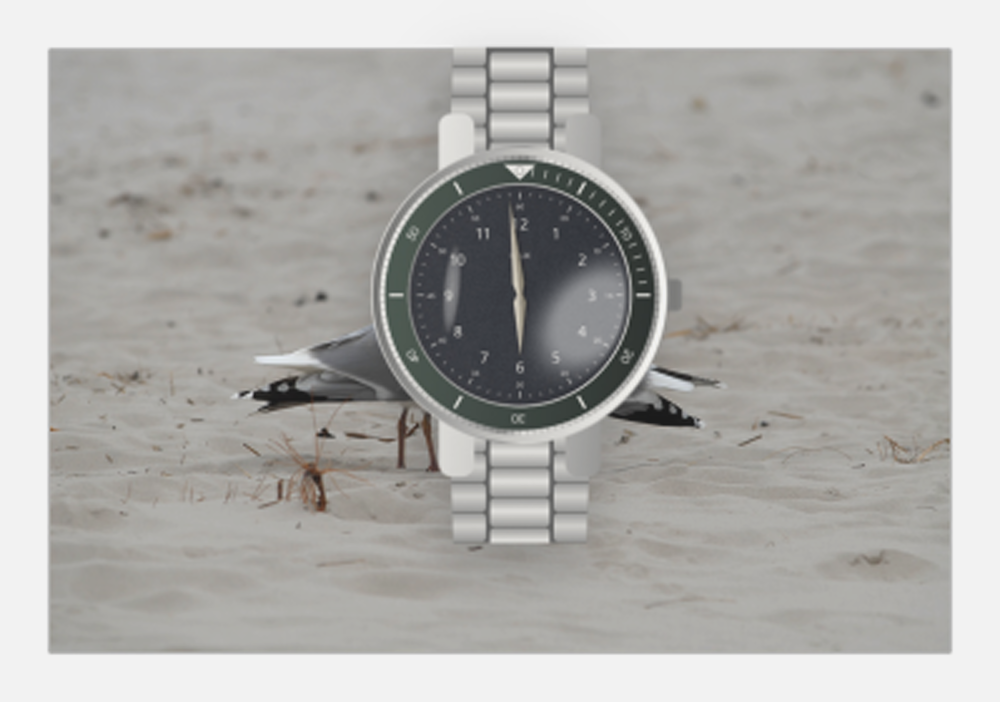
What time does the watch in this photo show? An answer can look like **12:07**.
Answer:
**5:59**
